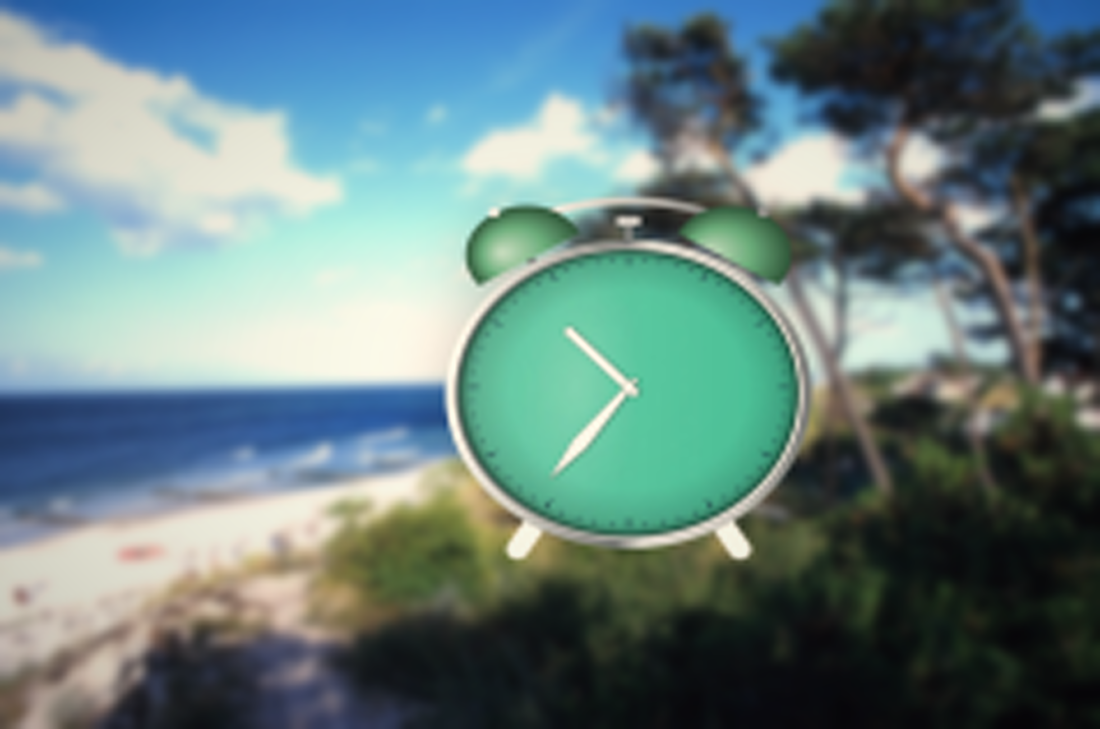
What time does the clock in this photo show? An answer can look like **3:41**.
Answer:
**10:36**
